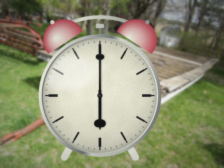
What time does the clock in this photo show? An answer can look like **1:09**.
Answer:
**6:00**
